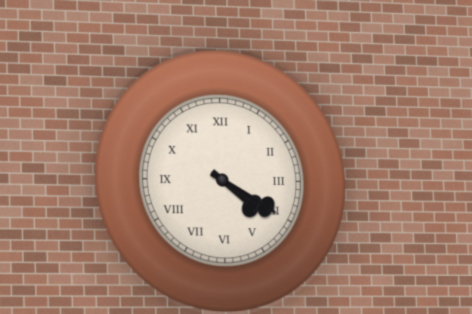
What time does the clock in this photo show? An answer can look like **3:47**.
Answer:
**4:20**
